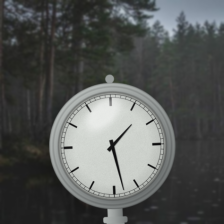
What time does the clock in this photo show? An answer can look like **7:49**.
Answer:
**1:28**
